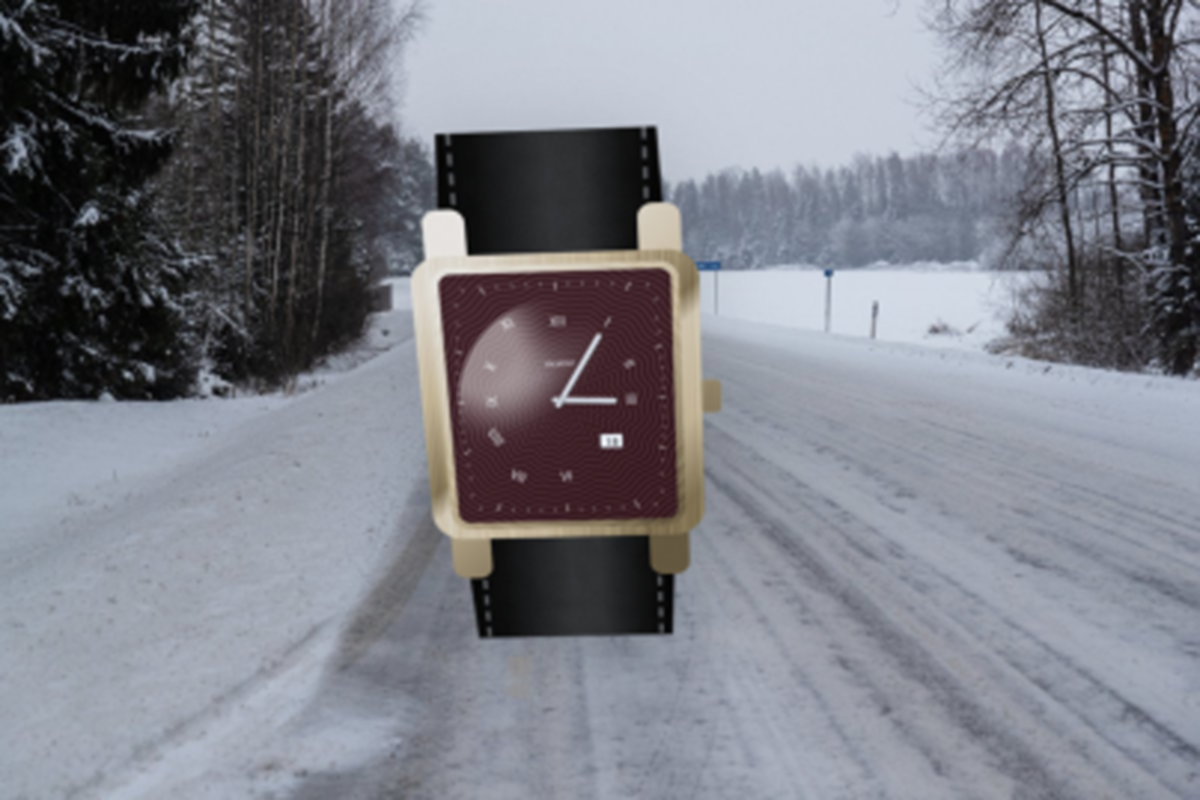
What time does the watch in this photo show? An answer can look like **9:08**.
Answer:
**3:05**
